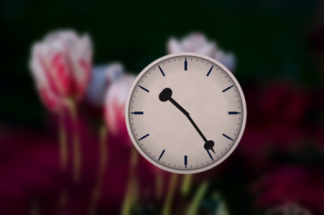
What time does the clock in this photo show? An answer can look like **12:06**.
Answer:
**10:24**
